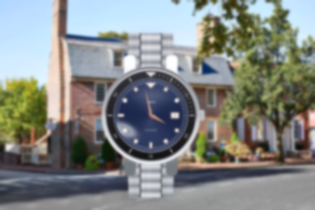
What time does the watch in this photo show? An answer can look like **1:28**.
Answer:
**3:58**
